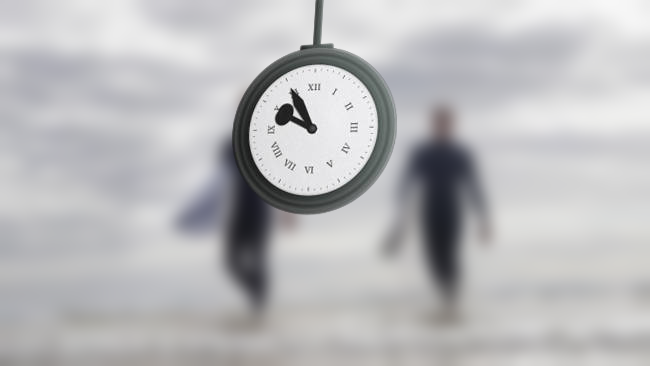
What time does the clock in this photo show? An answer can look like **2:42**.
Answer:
**9:55**
